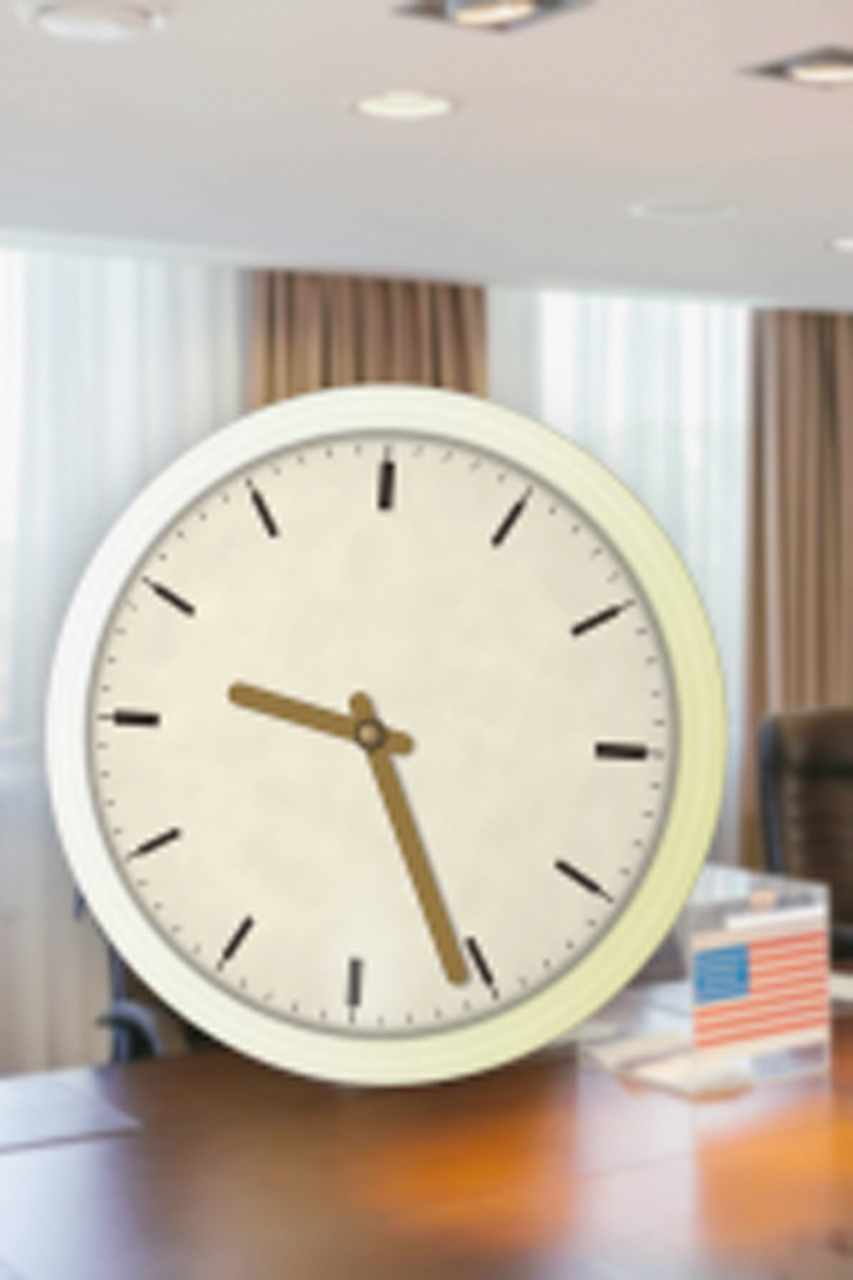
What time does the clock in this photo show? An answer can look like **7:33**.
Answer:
**9:26**
